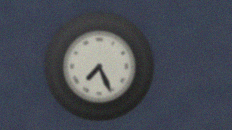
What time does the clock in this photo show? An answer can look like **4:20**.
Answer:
**7:26**
